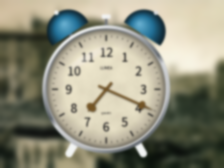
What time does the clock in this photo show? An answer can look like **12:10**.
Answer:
**7:19**
